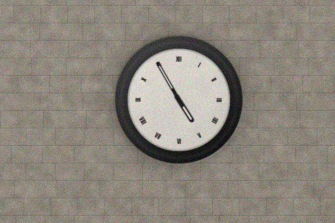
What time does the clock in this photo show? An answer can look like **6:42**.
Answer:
**4:55**
